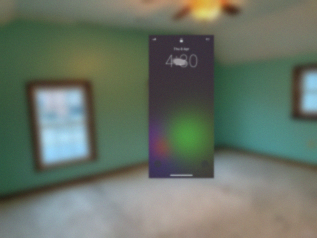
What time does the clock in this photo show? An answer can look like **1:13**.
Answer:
**4:30**
